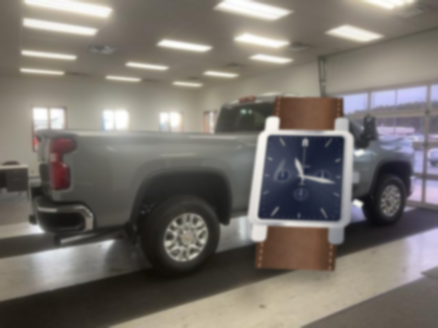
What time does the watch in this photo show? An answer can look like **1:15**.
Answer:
**11:17**
